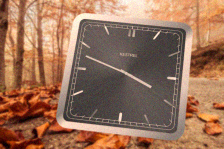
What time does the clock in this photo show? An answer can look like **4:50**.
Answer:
**3:48**
